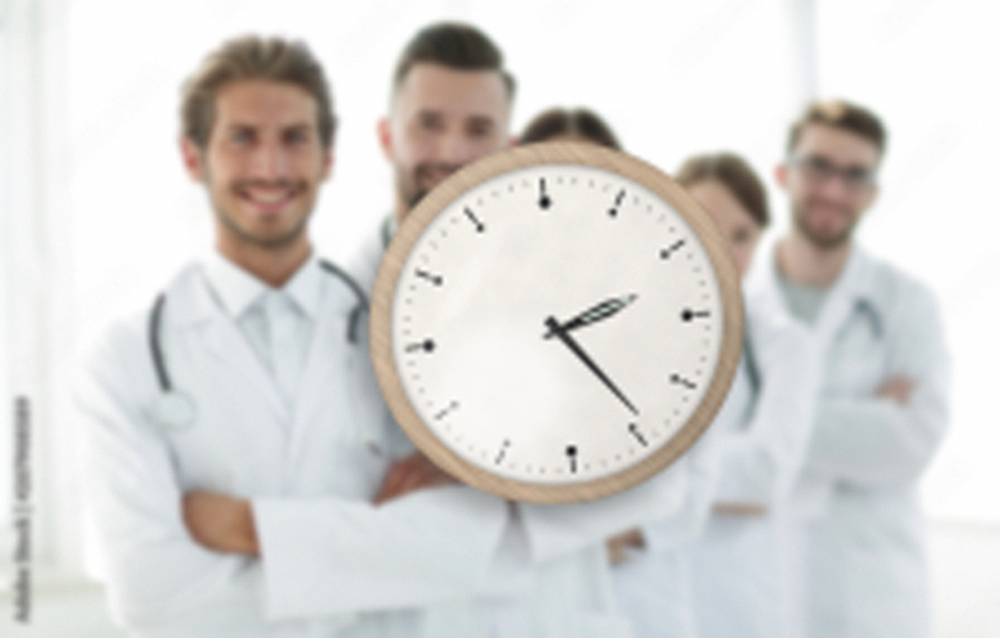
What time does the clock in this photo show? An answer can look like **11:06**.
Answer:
**2:24**
